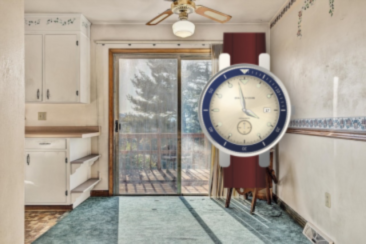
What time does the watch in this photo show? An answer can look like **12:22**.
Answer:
**3:58**
